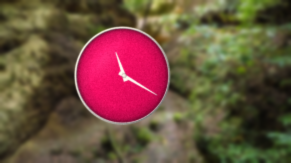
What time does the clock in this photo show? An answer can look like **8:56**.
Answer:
**11:20**
